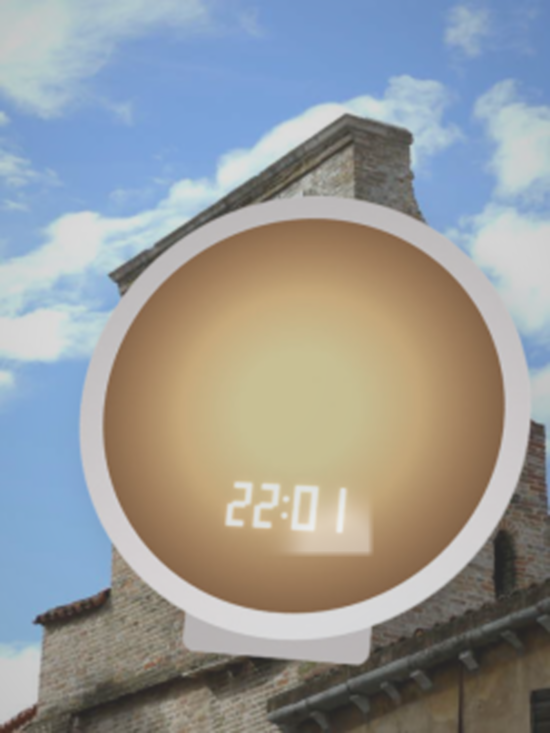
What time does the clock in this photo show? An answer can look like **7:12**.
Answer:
**22:01**
